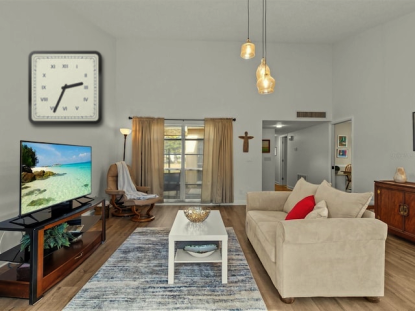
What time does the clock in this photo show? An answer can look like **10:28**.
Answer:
**2:34**
